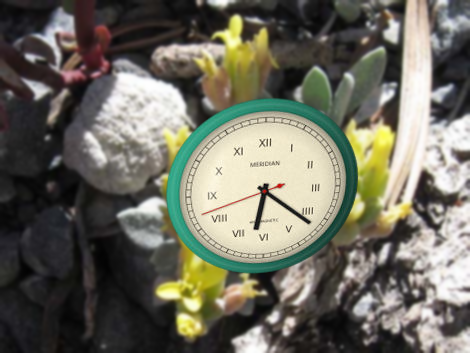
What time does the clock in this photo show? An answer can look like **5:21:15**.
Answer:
**6:21:42**
